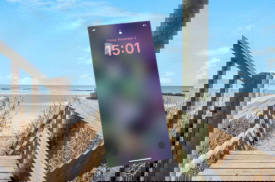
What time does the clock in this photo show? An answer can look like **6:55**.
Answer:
**15:01**
